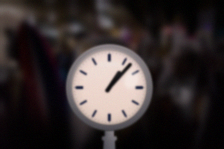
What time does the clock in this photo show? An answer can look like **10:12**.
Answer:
**1:07**
